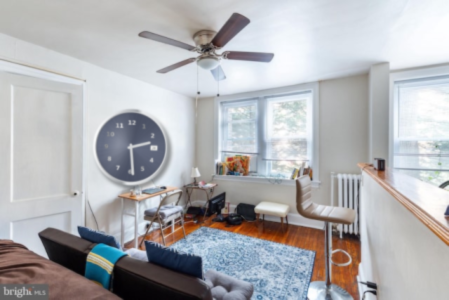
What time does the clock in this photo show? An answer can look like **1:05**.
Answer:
**2:29**
